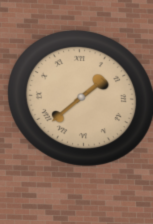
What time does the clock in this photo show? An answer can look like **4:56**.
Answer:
**1:38**
